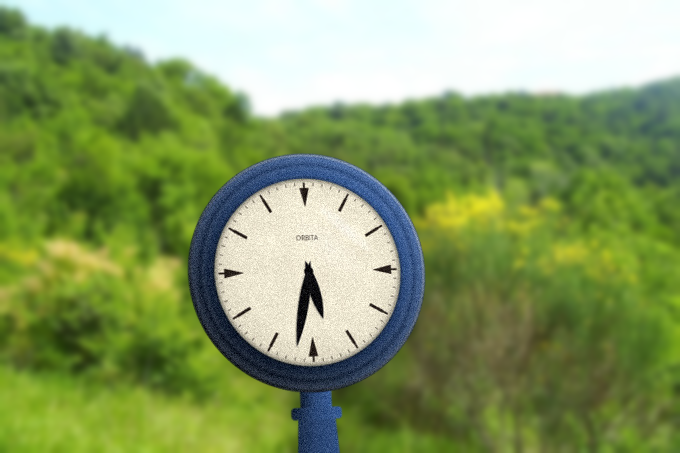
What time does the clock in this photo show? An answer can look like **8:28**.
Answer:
**5:32**
